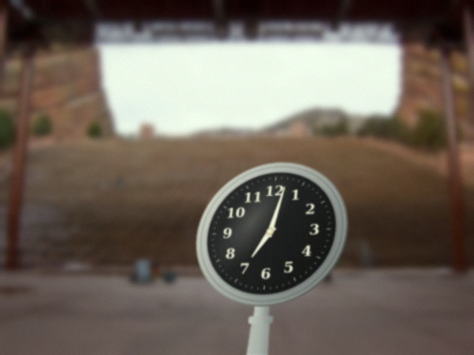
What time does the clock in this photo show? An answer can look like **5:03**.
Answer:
**7:02**
